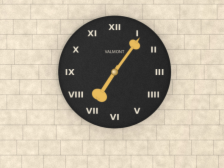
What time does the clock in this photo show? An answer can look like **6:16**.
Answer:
**7:06**
